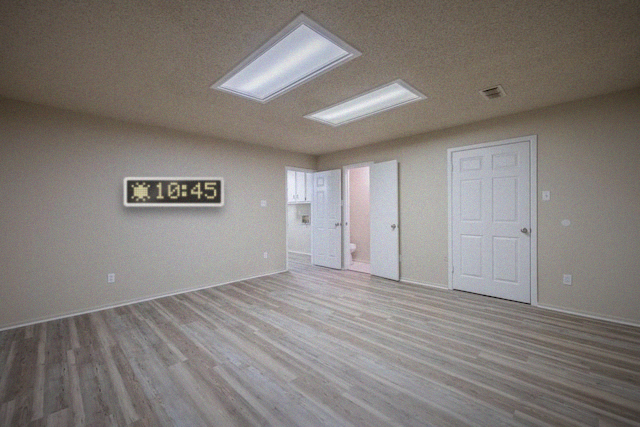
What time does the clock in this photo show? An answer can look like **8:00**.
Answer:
**10:45**
